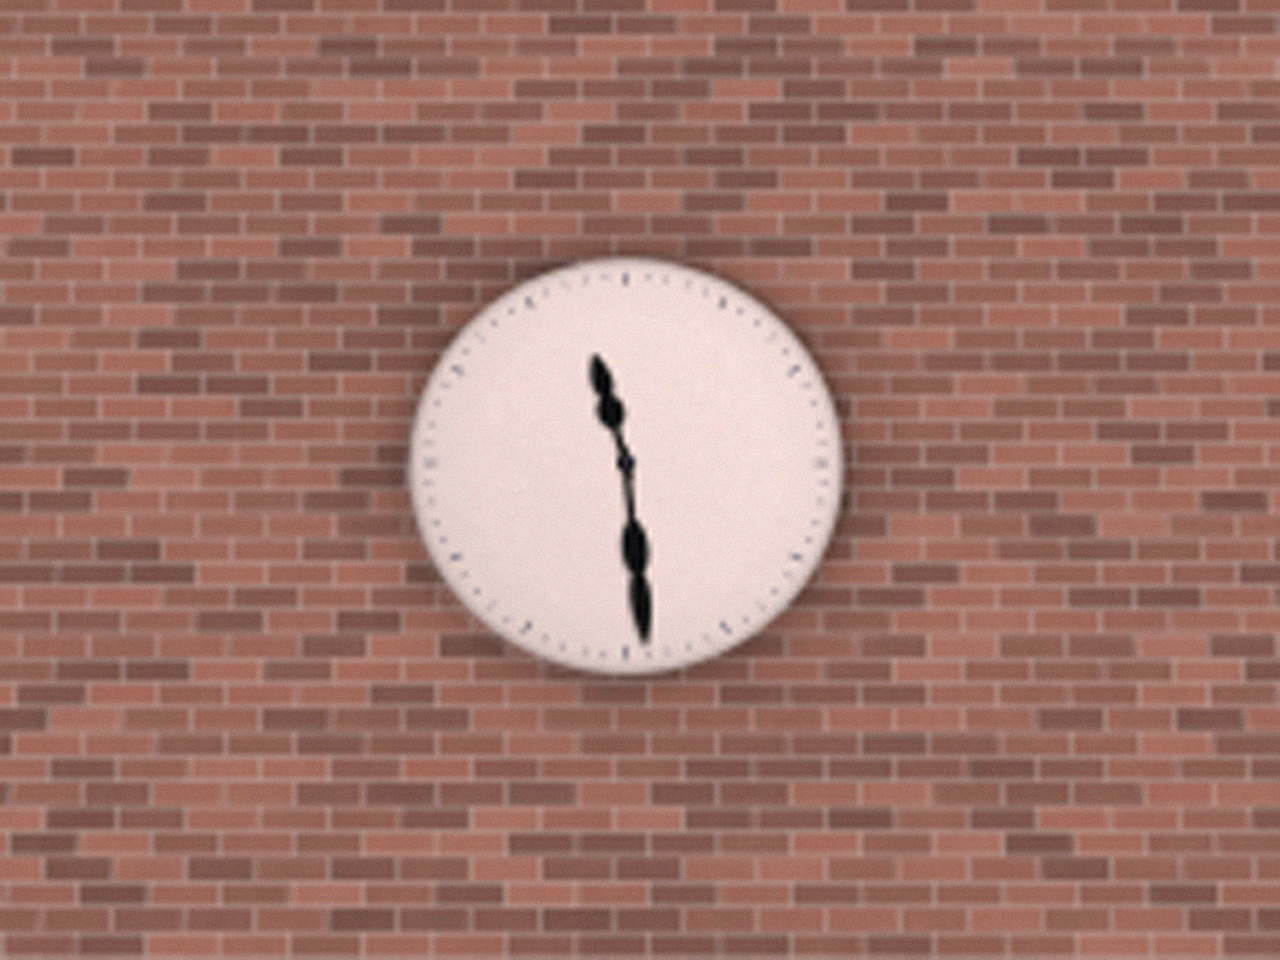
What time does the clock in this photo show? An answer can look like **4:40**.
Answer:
**11:29**
